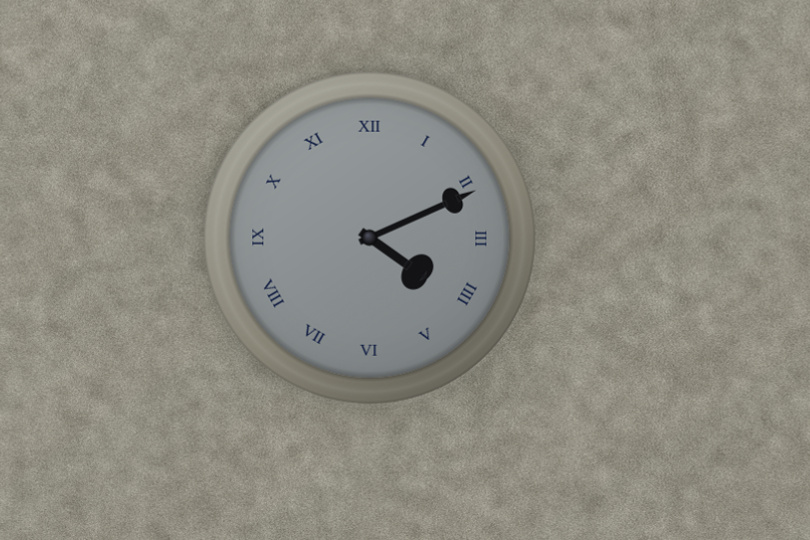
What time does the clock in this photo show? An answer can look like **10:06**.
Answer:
**4:11**
